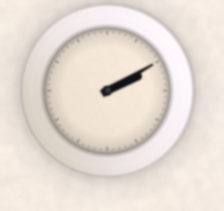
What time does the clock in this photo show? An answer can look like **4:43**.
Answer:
**2:10**
